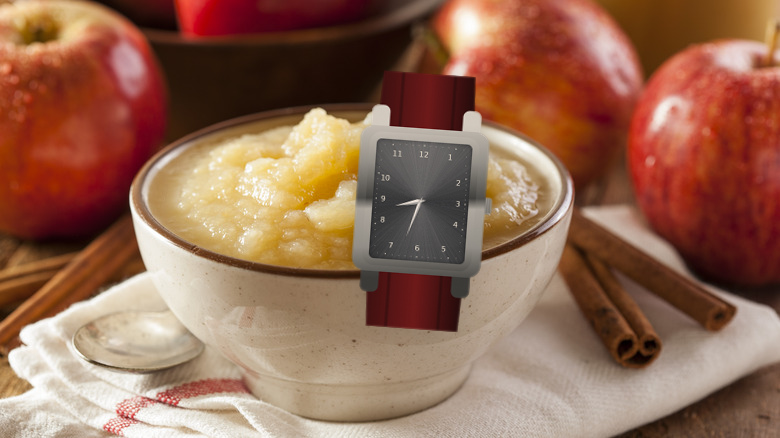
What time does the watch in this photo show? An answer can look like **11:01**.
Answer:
**8:33**
